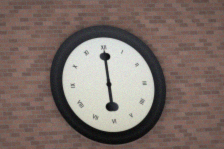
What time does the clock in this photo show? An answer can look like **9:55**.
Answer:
**6:00**
